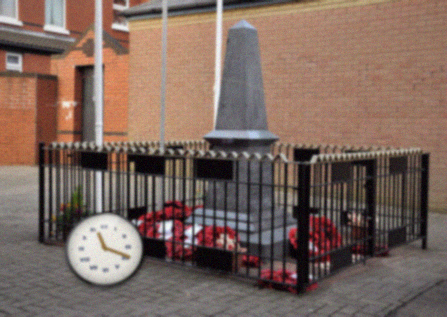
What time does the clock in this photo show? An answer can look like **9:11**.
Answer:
**11:19**
